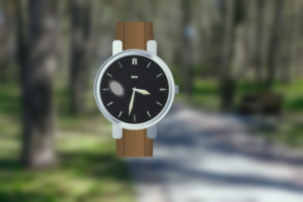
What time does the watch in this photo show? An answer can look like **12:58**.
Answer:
**3:32**
